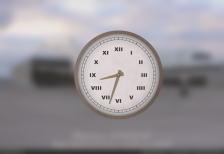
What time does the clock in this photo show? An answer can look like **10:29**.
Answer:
**8:33**
